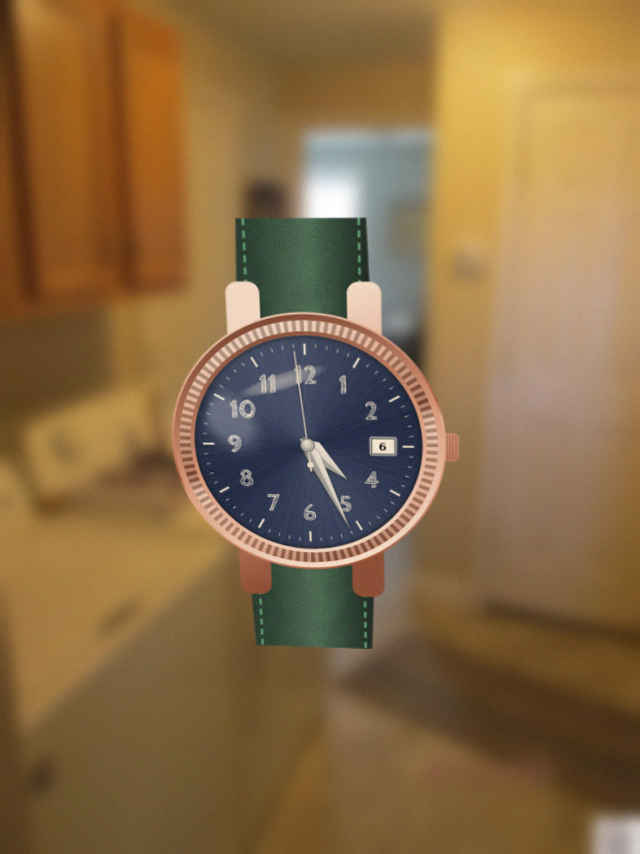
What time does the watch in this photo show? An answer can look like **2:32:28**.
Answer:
**4:25:59**
